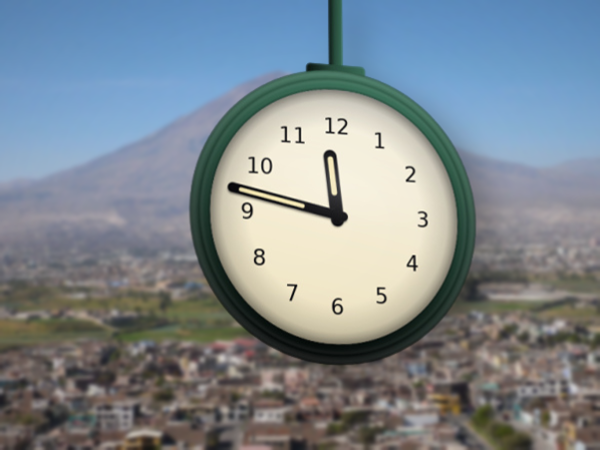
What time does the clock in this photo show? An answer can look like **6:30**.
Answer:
**11:47**
